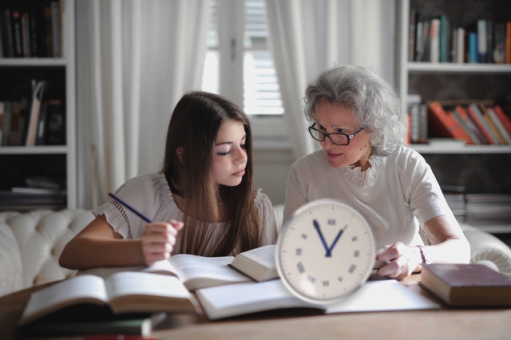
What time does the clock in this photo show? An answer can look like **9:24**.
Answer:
**12:55**
